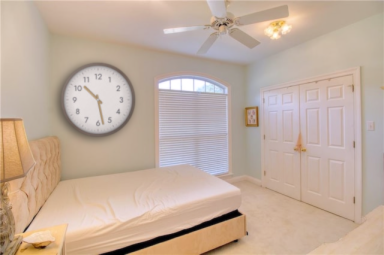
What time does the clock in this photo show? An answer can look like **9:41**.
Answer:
**10:28**
